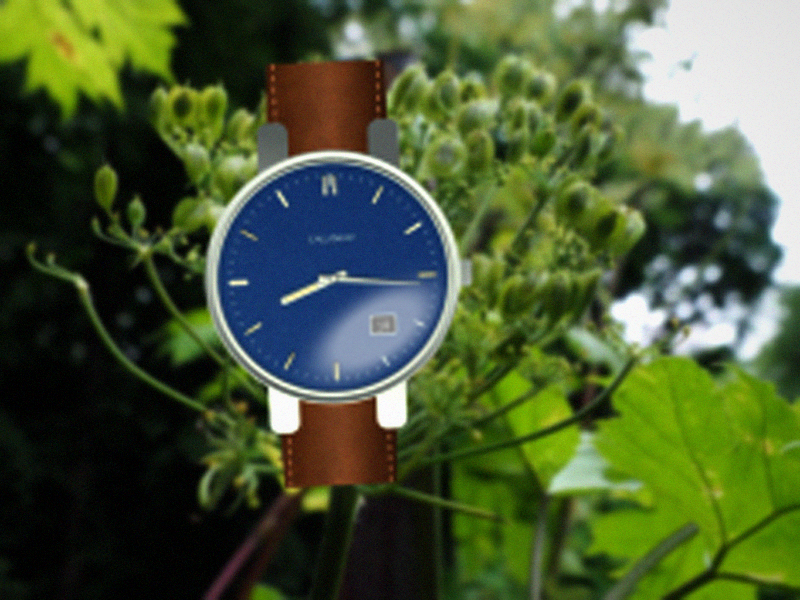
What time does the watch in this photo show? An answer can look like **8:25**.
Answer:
**8:16**
